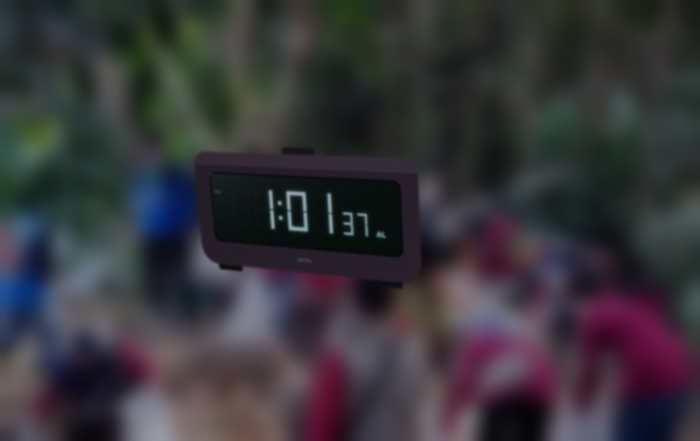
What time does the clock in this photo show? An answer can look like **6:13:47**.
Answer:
**1:01:37**
